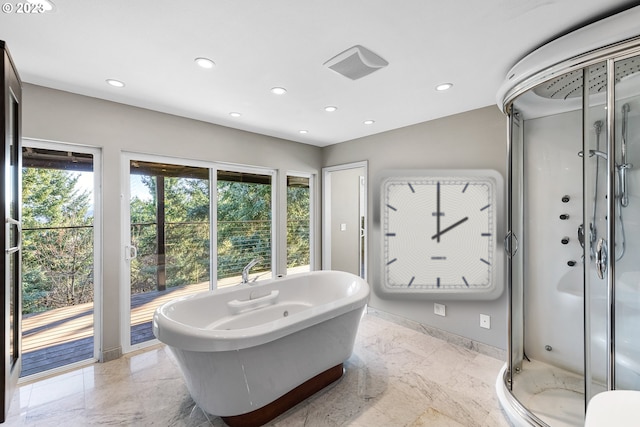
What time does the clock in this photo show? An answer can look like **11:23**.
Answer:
**2:00**
